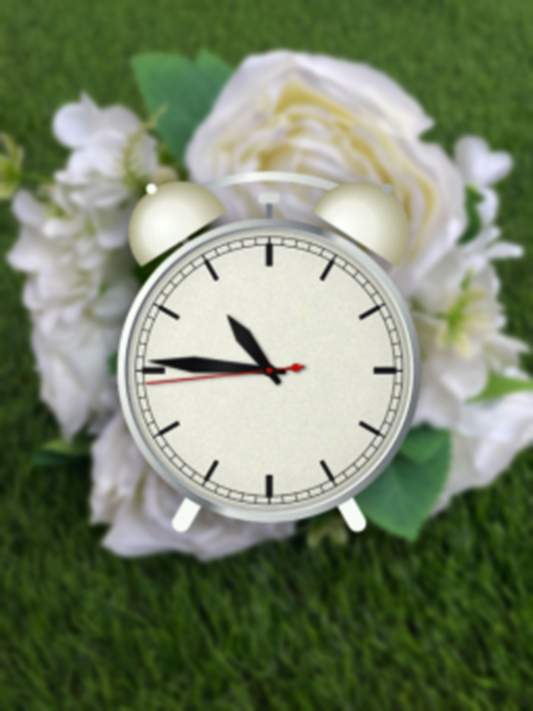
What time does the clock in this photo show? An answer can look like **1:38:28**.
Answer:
**10:45:44**
